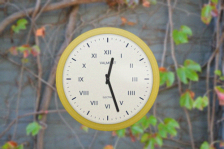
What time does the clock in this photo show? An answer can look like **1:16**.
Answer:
**12:27**
